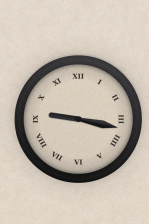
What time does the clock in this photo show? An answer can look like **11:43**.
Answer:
**9:17**
